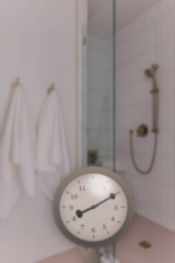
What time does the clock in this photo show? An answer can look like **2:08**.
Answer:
**8:10**
